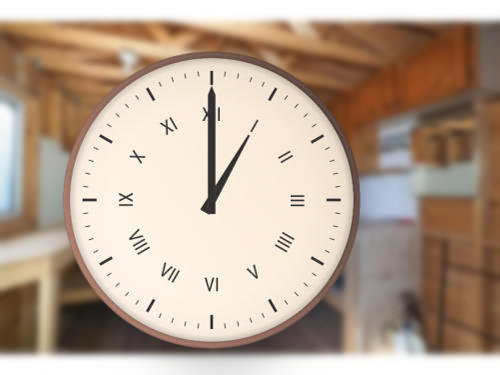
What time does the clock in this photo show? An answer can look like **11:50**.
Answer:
**1:00**
